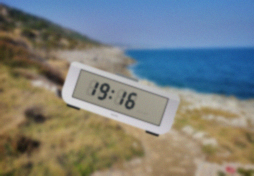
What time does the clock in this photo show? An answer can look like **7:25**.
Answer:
**19:16**
